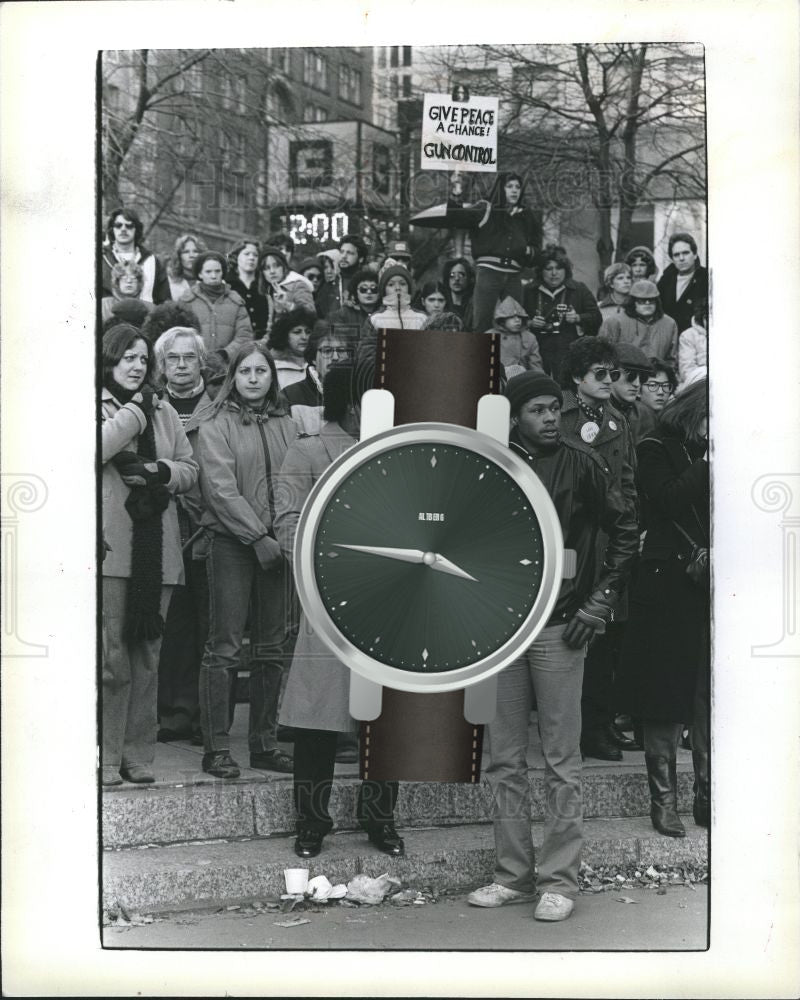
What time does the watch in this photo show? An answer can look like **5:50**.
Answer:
**3:46**
